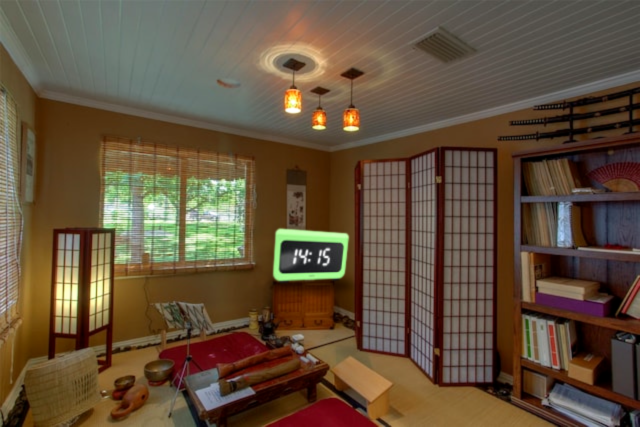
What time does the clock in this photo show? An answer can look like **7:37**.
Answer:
**14:15**
